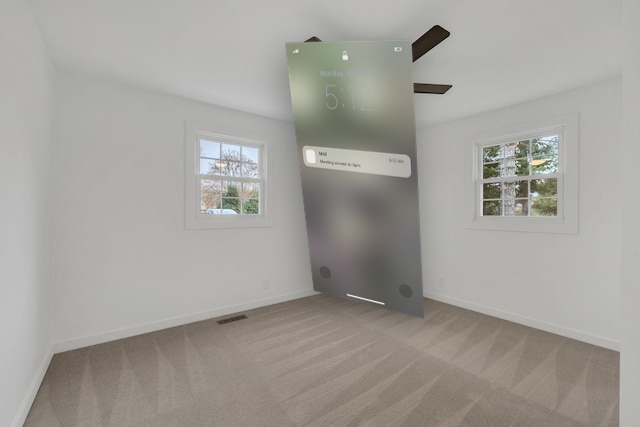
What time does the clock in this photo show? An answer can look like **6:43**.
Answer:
**5:12**
